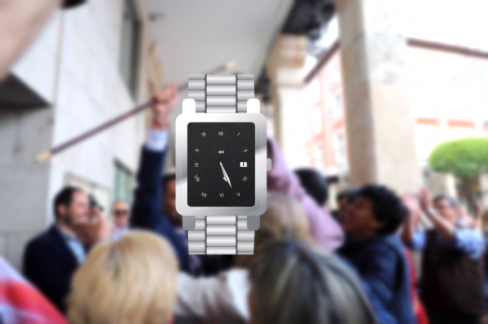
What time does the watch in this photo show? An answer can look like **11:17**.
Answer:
**5:26**
